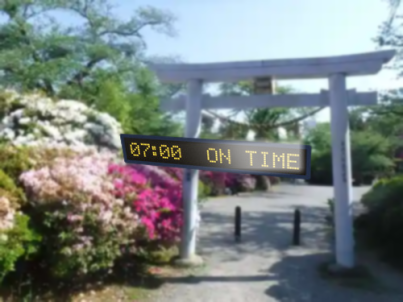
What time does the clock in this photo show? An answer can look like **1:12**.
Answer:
**7:00**
